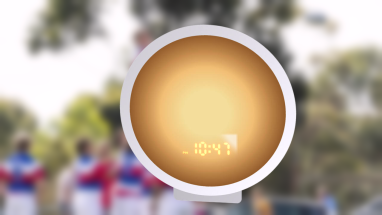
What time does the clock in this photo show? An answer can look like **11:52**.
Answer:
**10:47**
